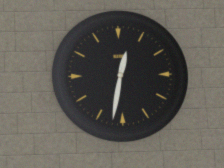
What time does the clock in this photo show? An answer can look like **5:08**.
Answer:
**12:32**
